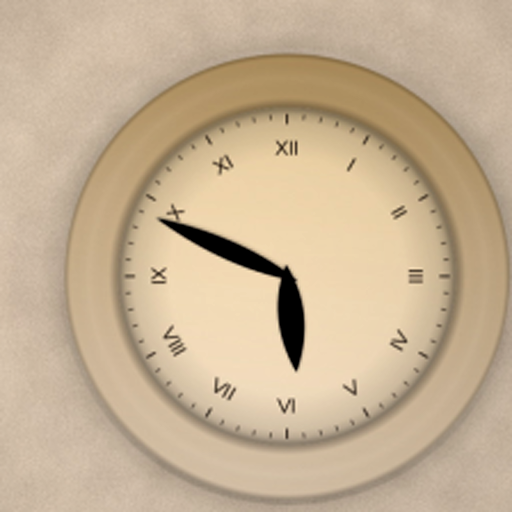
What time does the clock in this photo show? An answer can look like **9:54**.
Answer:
**5:49**
